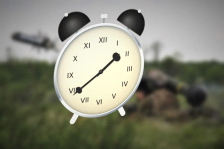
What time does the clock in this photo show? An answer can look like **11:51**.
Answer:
**1:39**
